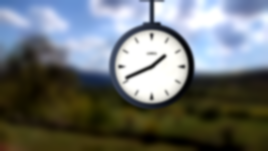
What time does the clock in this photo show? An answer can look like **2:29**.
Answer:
**1:41**
